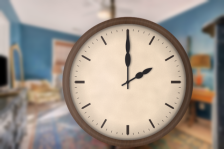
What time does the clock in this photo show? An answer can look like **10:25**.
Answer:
**2:00**
